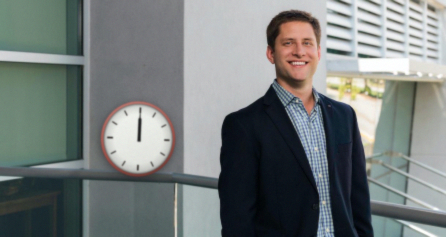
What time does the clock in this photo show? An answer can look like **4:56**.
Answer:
**12:00**
